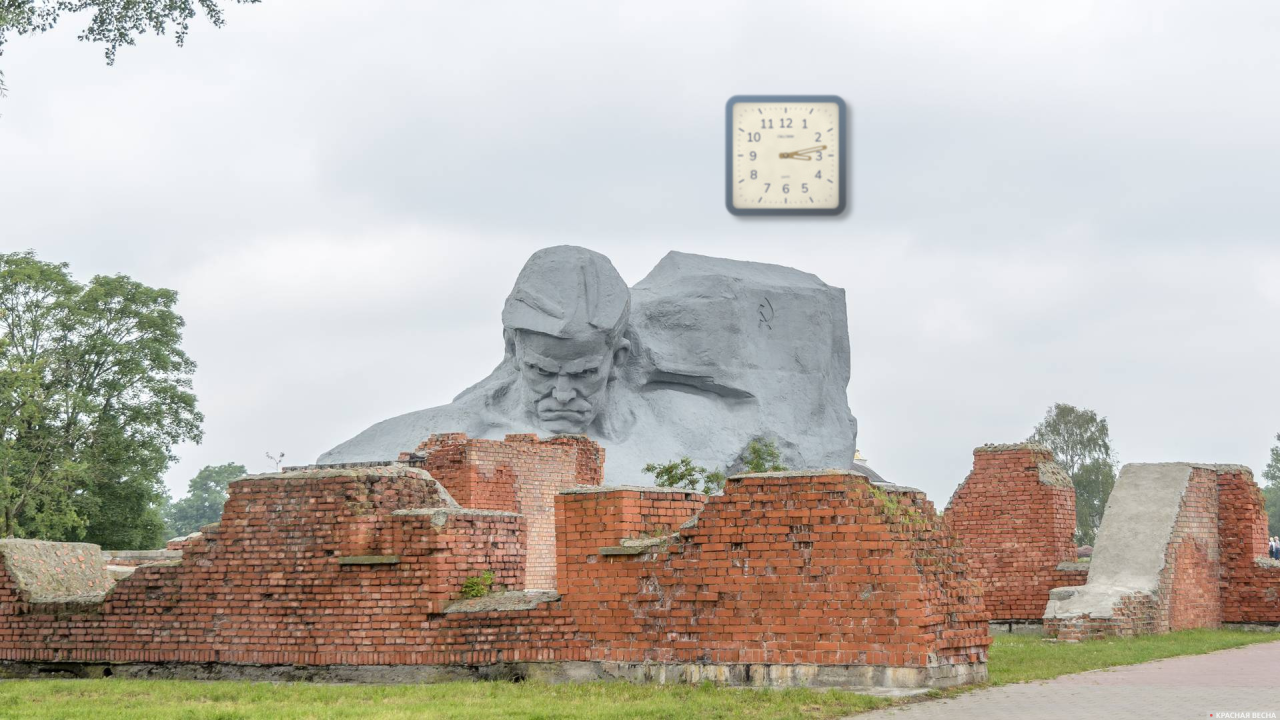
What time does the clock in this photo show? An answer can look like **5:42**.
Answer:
**3:13**
